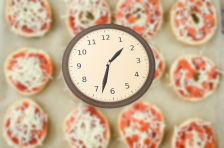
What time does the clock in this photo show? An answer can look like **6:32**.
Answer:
**1:33**
